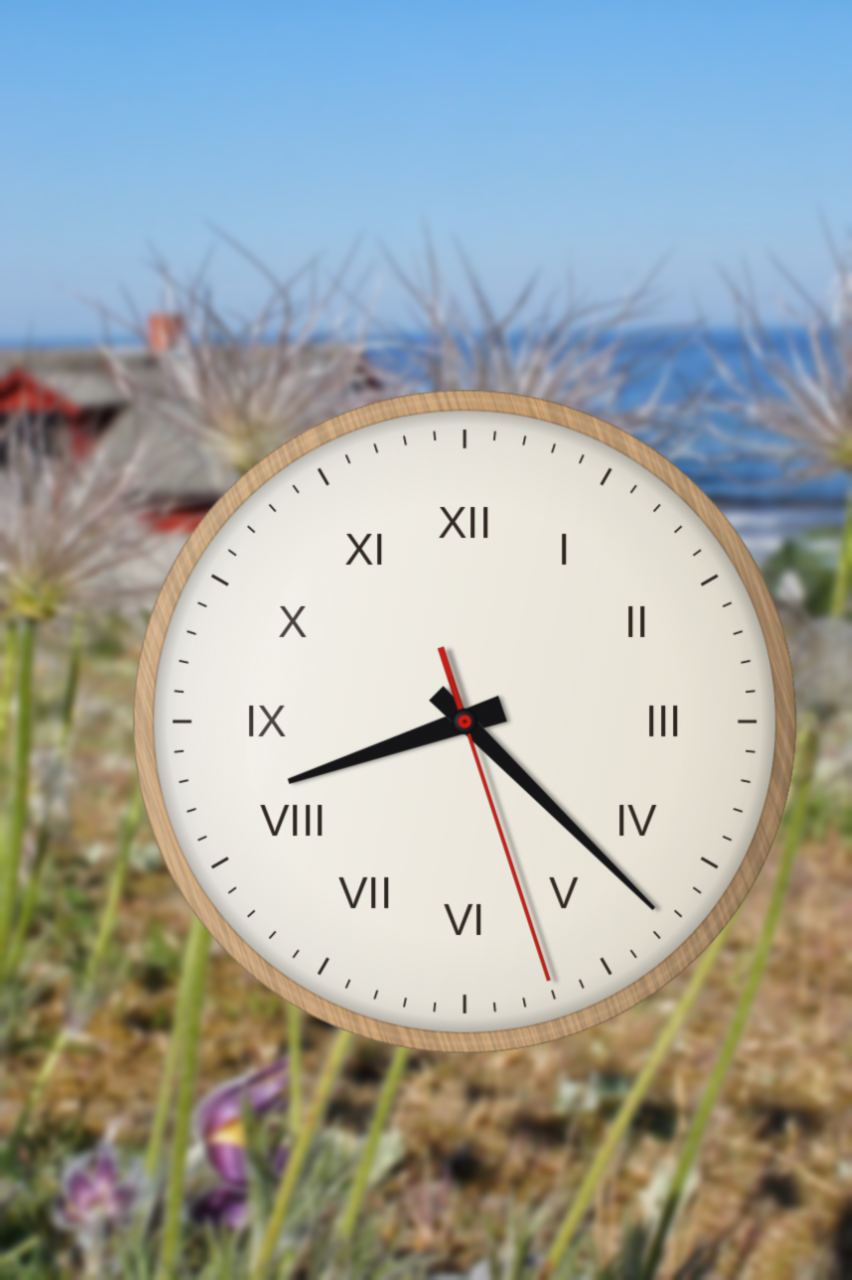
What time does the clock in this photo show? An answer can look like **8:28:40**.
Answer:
**8:22:27**
